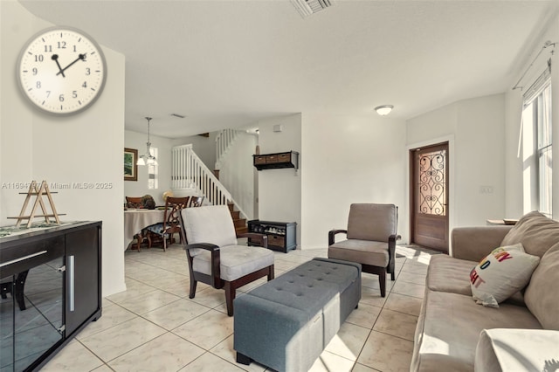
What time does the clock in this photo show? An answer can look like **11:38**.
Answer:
**11:09**
